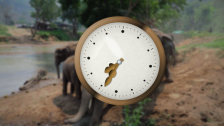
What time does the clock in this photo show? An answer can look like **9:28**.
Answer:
**7:34**
